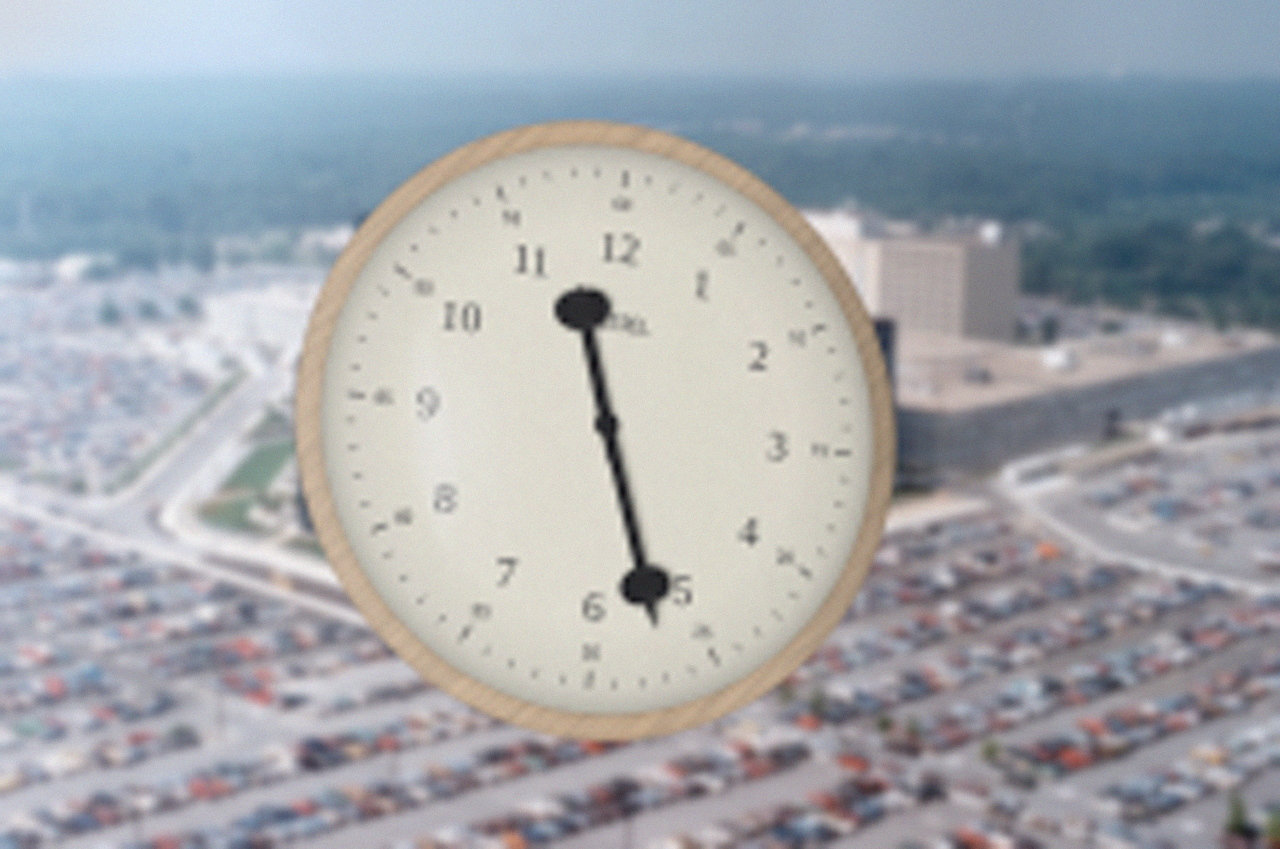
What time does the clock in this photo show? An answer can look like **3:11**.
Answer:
**11:27**
